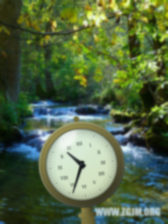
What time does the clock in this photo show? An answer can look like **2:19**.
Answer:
**10:34**
